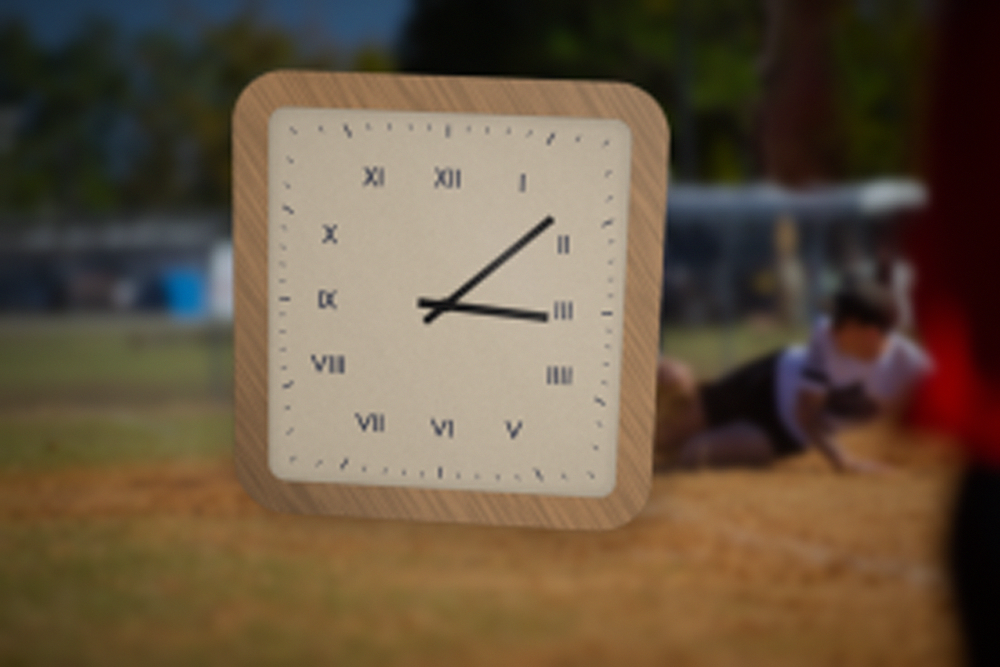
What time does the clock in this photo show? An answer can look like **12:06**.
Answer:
**3:08**
